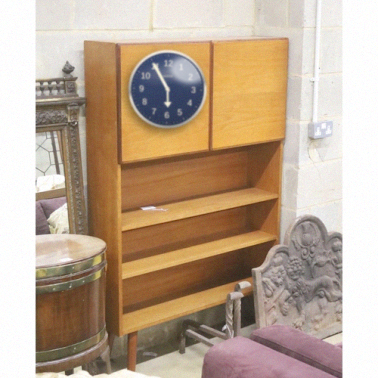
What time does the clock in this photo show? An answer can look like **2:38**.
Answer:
**5:55**
